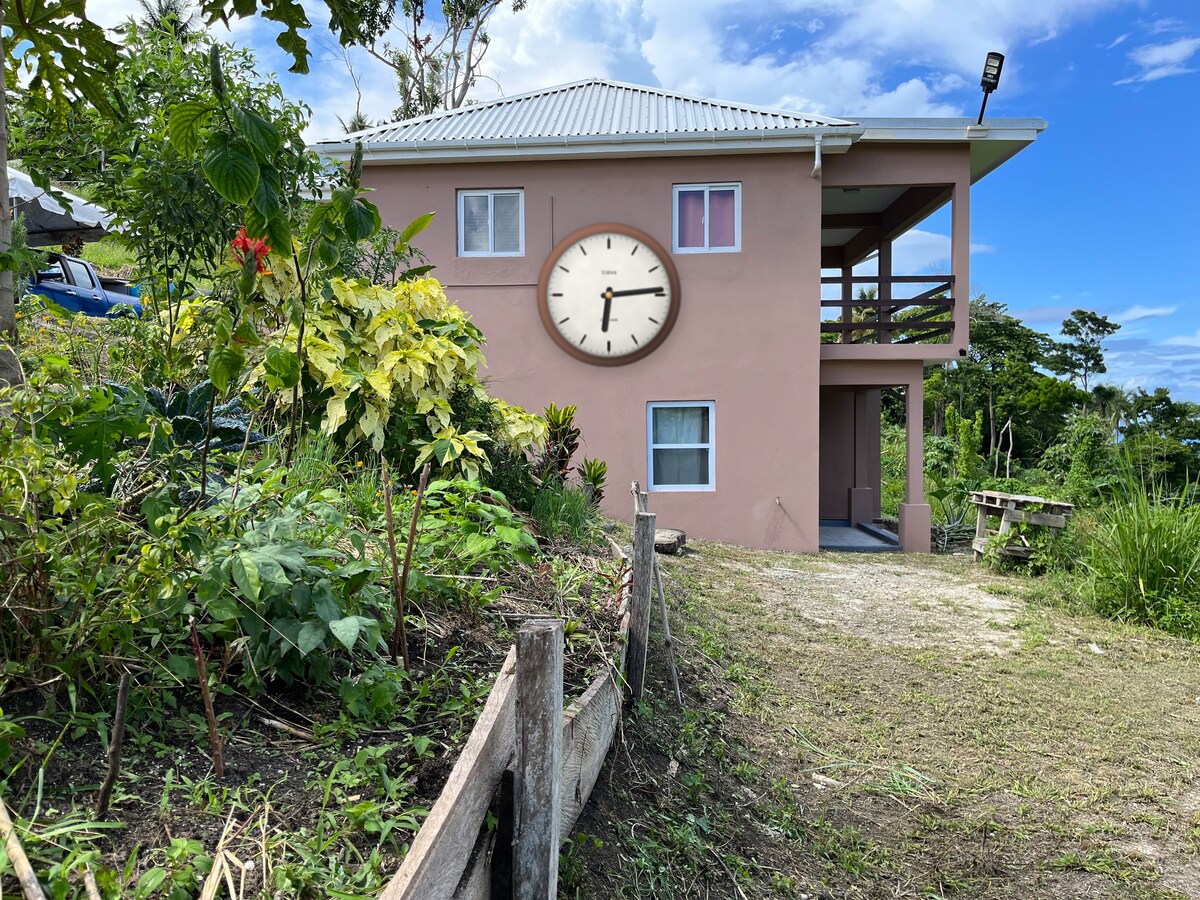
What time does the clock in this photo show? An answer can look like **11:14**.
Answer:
**6:14**
